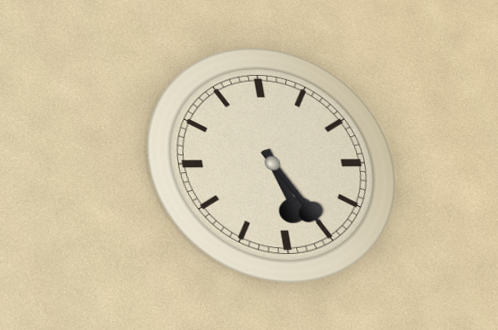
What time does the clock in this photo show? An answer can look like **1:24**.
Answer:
**5:25**
